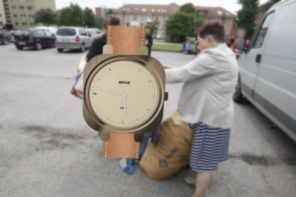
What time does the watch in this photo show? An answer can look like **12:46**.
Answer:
**5:47**
